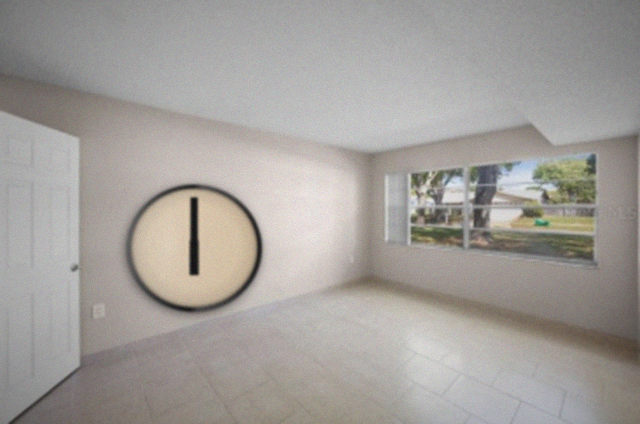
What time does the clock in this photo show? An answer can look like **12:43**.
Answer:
**6:00**
